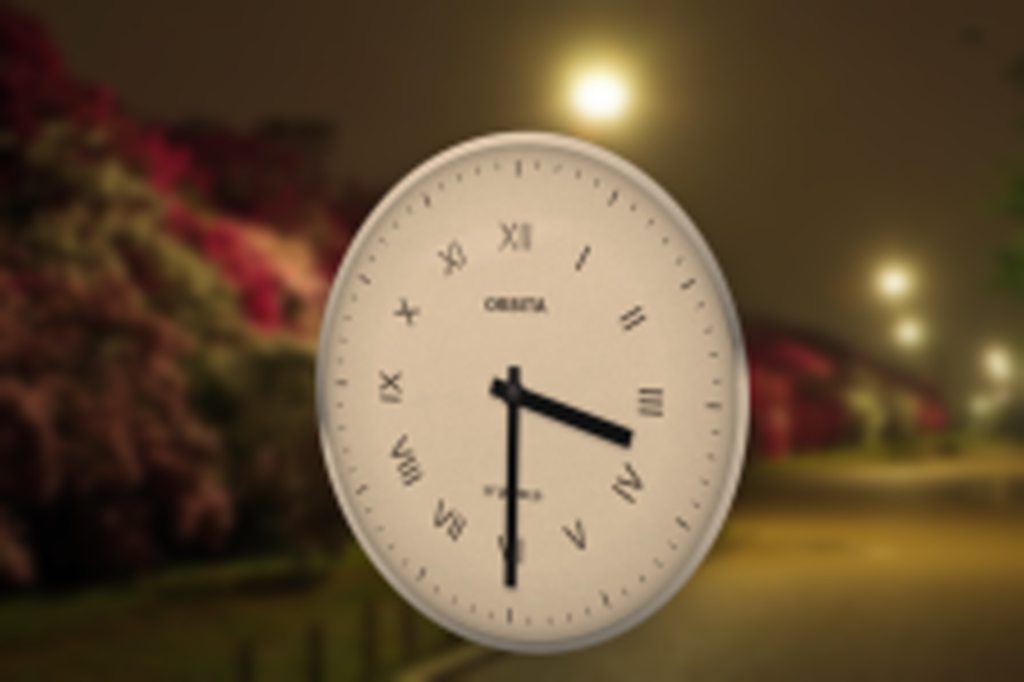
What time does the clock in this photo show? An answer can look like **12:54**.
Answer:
**3:30**
